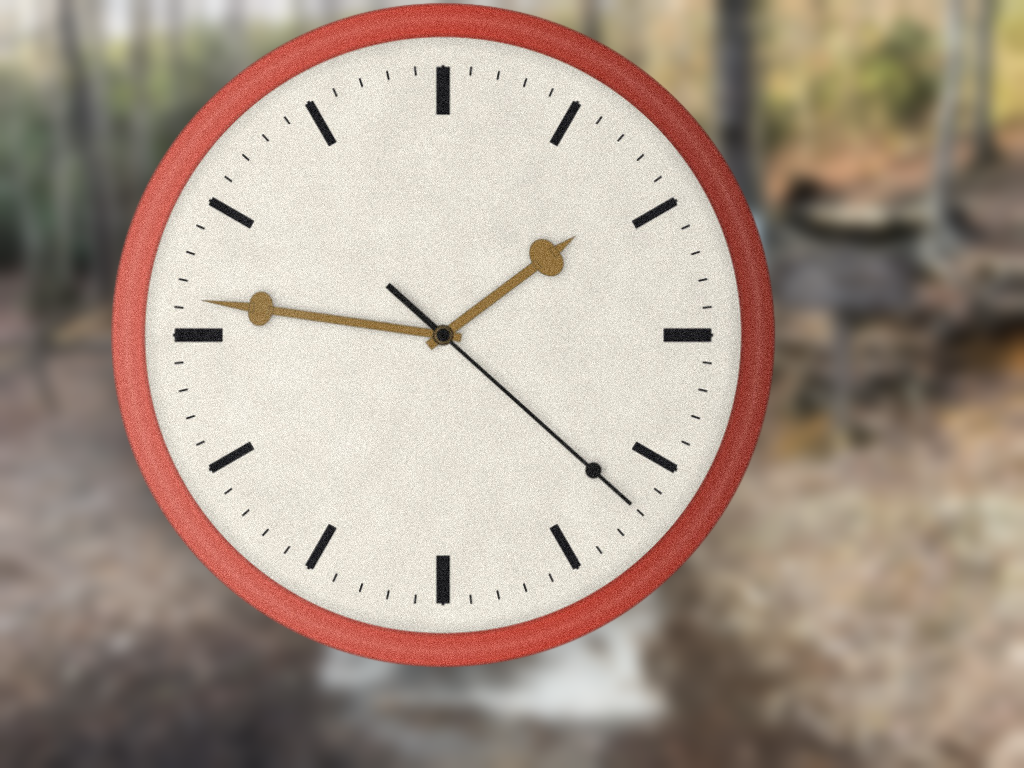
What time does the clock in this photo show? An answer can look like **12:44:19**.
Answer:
**1:46:22**
